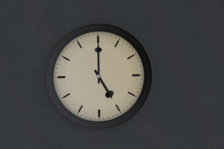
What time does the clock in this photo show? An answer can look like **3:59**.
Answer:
**5:00**
